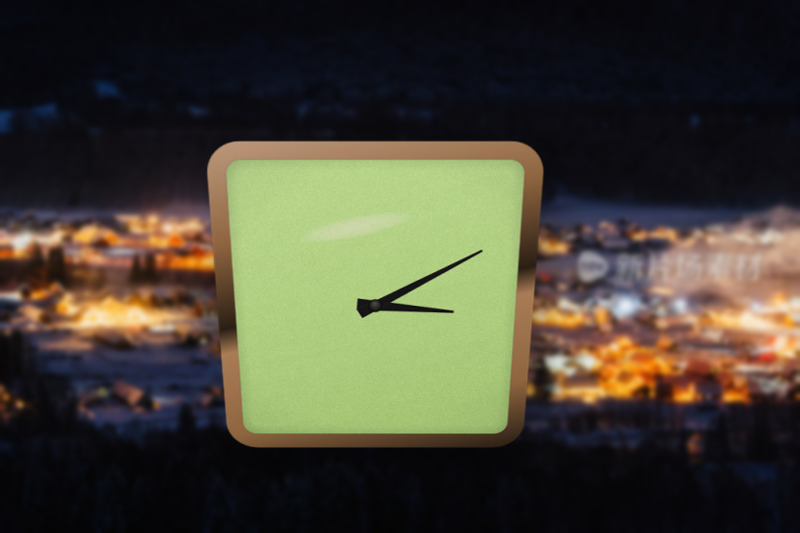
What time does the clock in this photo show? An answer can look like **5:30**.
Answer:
**3:10**
